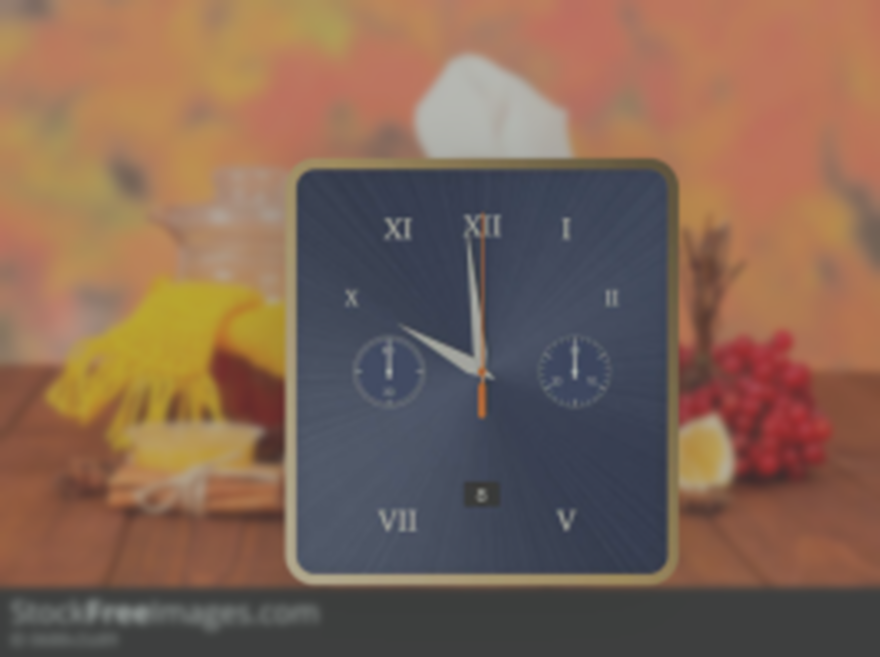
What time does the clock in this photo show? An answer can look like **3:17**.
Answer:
**9:59**
